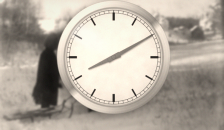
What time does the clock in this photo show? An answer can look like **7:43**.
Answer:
**8:10**
